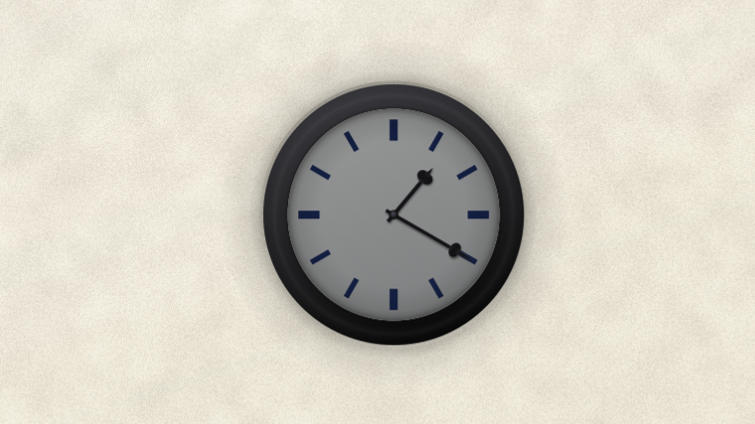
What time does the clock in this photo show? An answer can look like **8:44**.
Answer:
**1:20**
